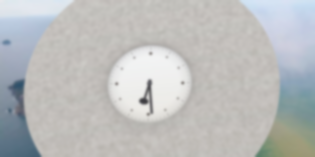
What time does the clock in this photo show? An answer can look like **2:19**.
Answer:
**6:29**
